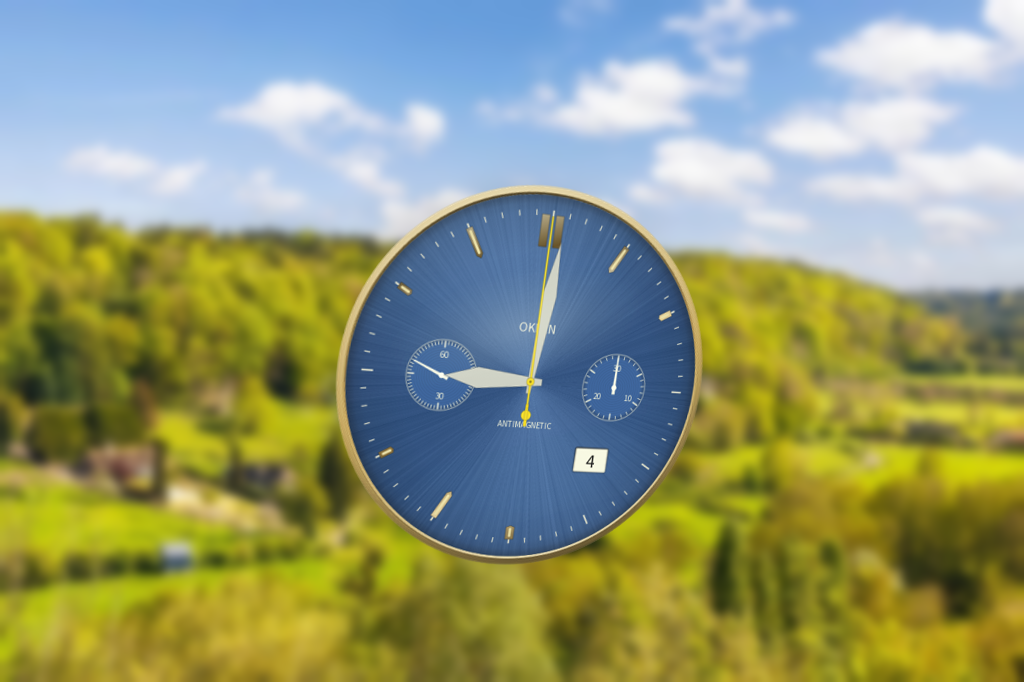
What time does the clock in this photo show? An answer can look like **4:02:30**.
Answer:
**9:00:49**
